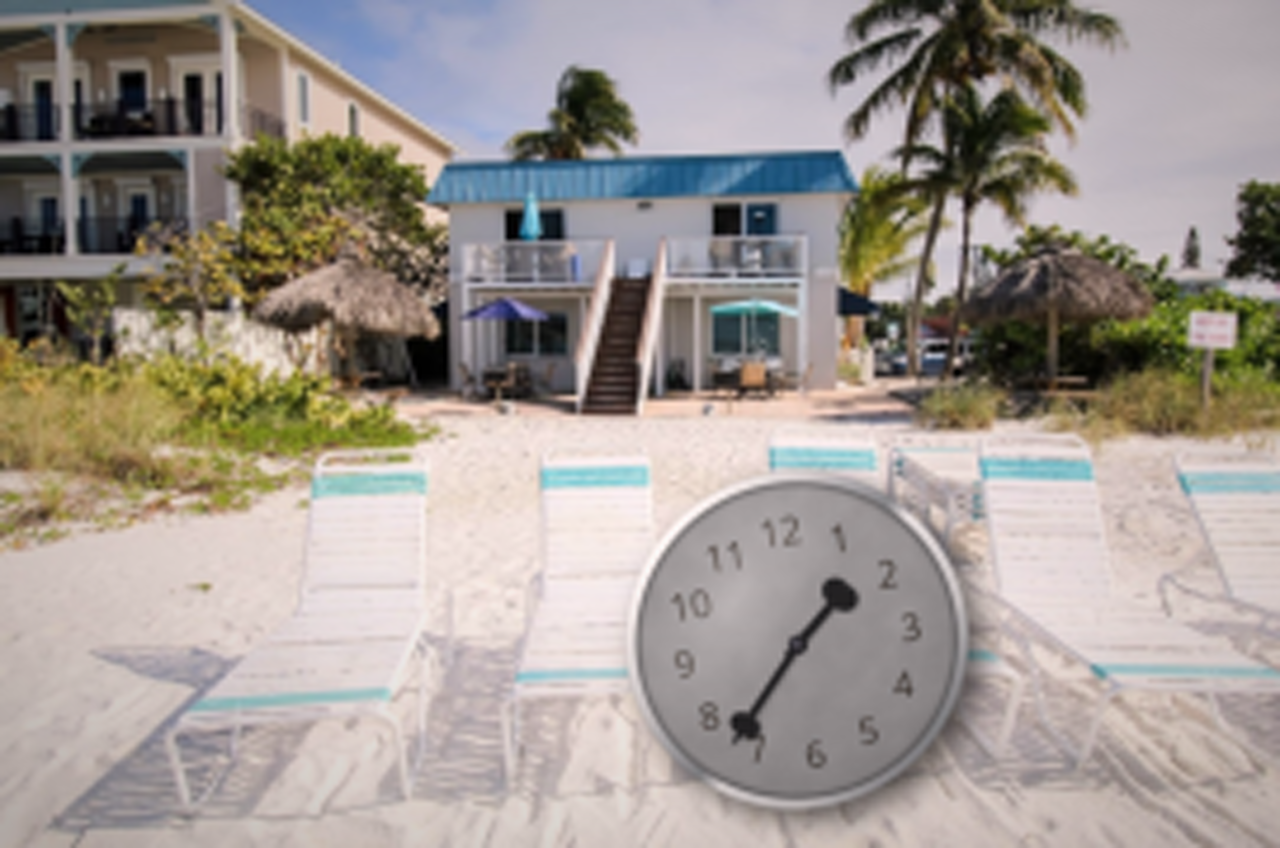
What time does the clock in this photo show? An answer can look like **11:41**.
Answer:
**1:37**
